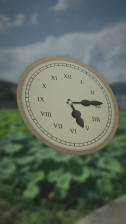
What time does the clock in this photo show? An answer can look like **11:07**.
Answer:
**5:14**
